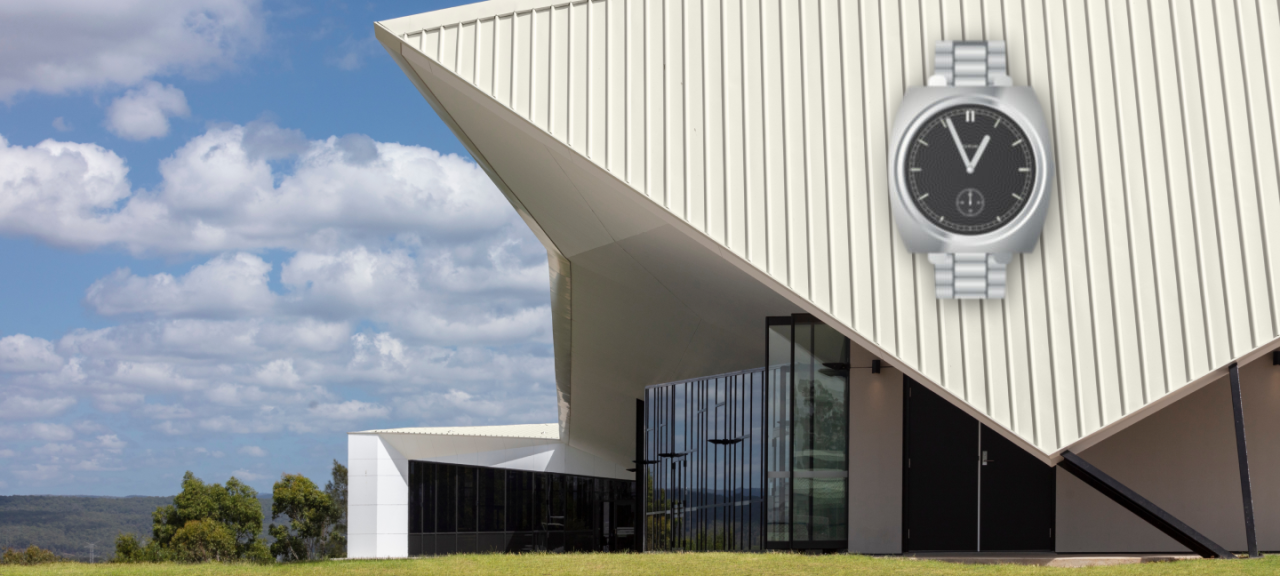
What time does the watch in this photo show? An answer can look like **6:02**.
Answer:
**12:56**
